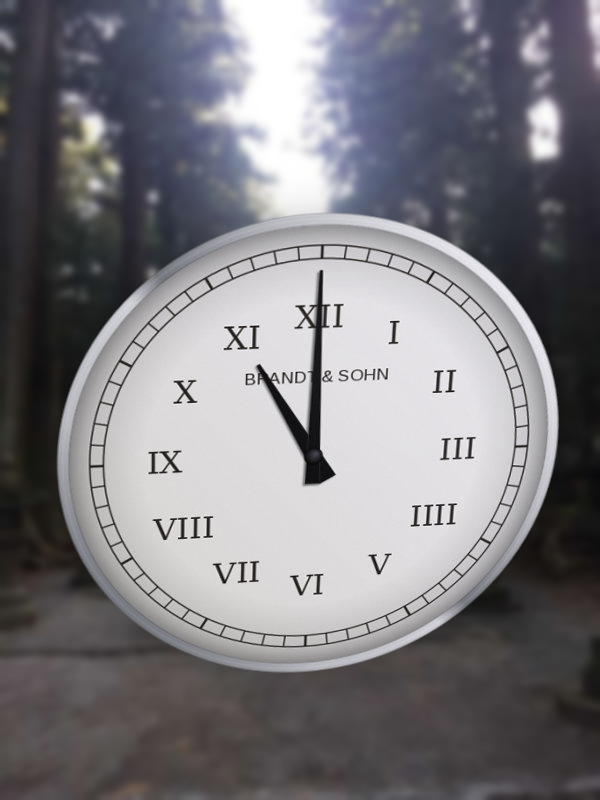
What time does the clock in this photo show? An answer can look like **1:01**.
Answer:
**11:00**
